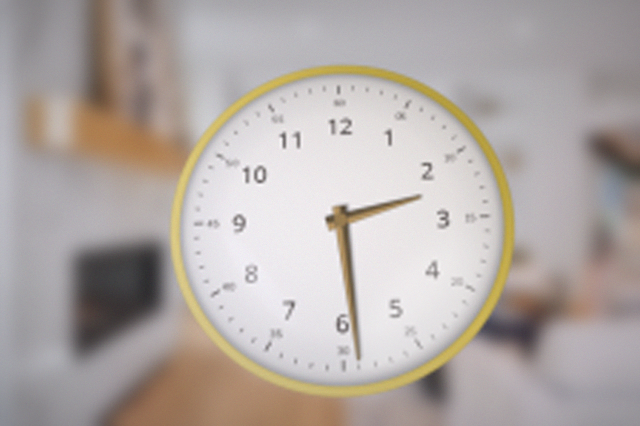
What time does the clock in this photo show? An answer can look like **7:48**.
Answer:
**2:29**
